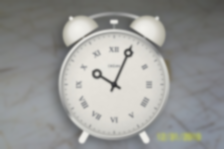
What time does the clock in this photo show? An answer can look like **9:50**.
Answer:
**10:04**
